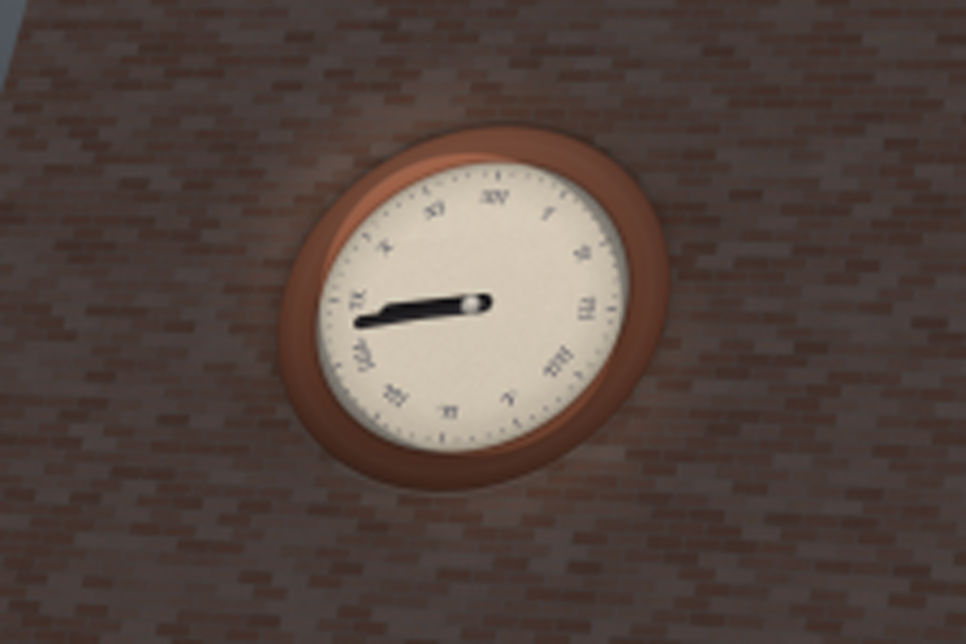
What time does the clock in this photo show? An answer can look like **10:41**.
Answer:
**8:43**
